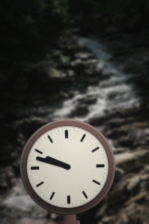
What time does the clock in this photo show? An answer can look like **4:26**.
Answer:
**9:48**
